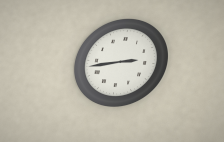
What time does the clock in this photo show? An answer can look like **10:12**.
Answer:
**2:43**
